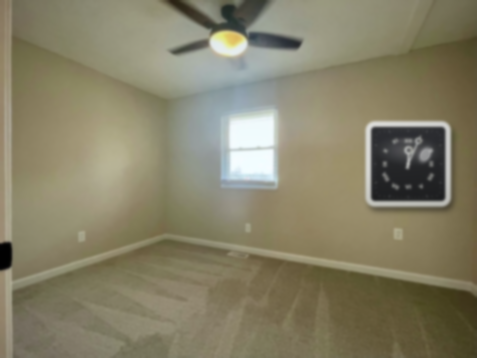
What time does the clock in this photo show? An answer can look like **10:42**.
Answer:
**12:04**
